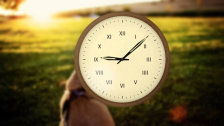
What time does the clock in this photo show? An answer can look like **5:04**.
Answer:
**9:08**
